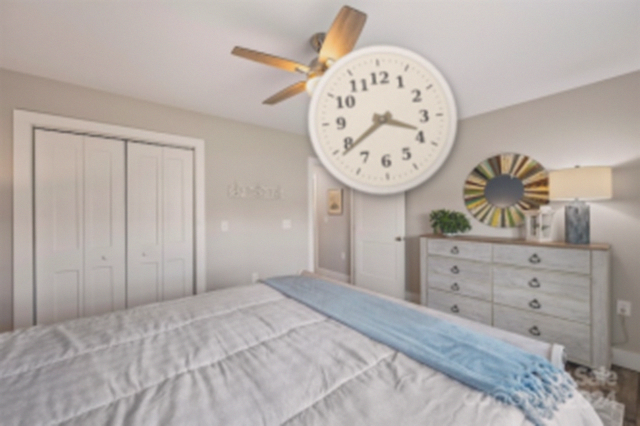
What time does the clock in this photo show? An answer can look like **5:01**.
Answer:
**3:39**
